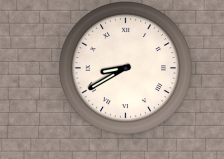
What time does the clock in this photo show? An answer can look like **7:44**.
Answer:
**8:40**
